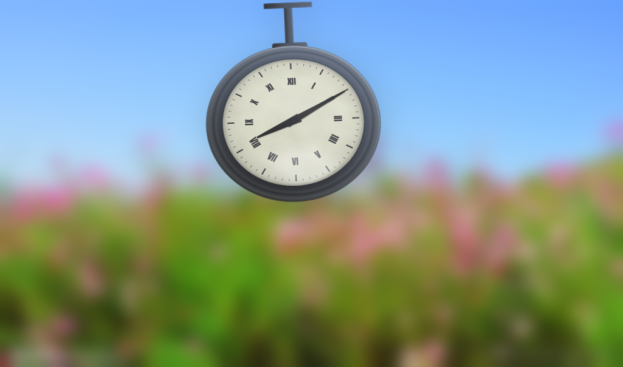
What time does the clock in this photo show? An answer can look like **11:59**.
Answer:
**8:10**
